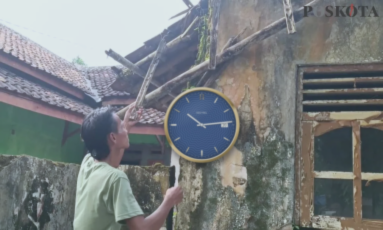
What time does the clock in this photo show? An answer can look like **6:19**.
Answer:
**10:14**
